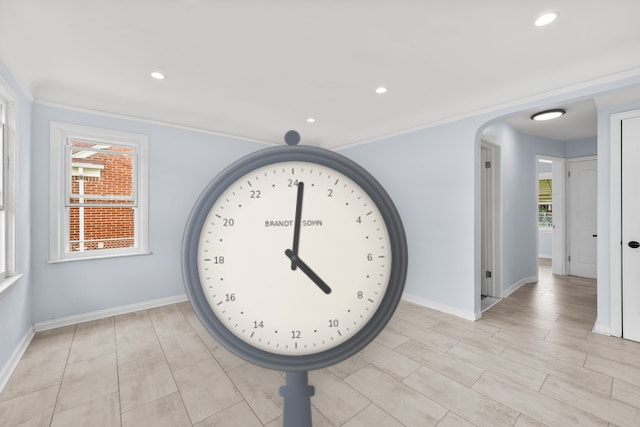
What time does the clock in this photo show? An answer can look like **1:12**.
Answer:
**9:01**
